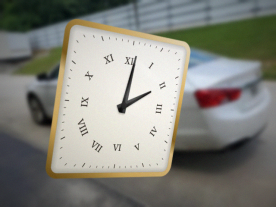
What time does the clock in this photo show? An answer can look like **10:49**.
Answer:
**2:01**
